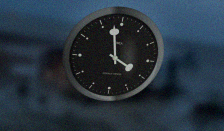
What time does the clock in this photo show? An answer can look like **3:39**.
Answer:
**3:58**
